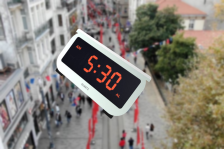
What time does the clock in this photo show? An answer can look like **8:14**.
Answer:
**5:30**
